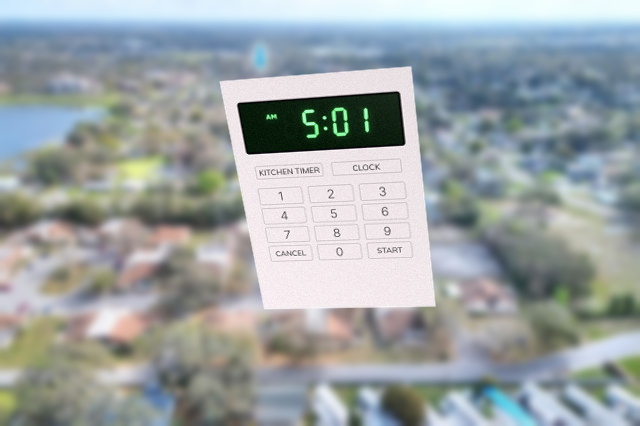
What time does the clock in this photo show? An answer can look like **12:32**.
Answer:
**5:01**
